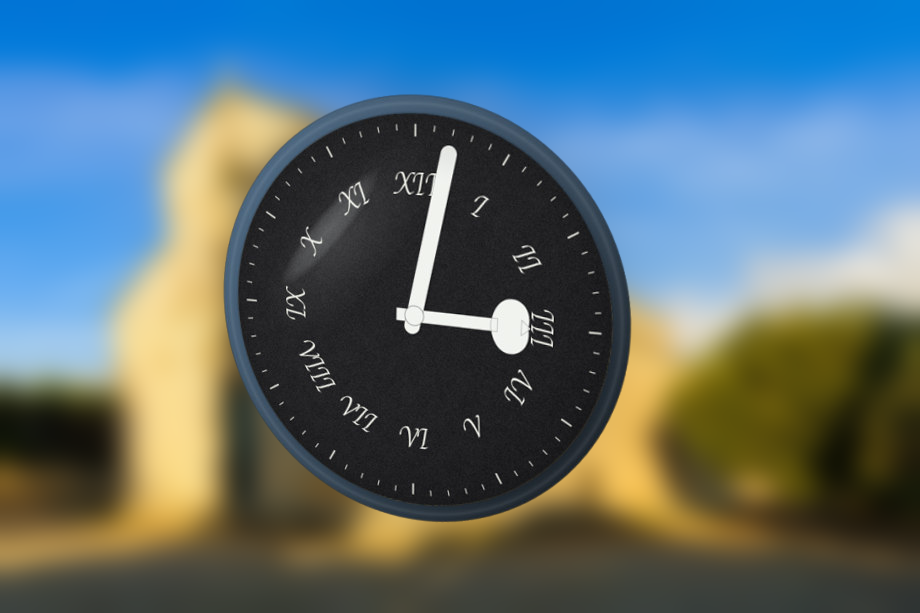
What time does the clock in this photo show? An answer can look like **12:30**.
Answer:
**3:02**
